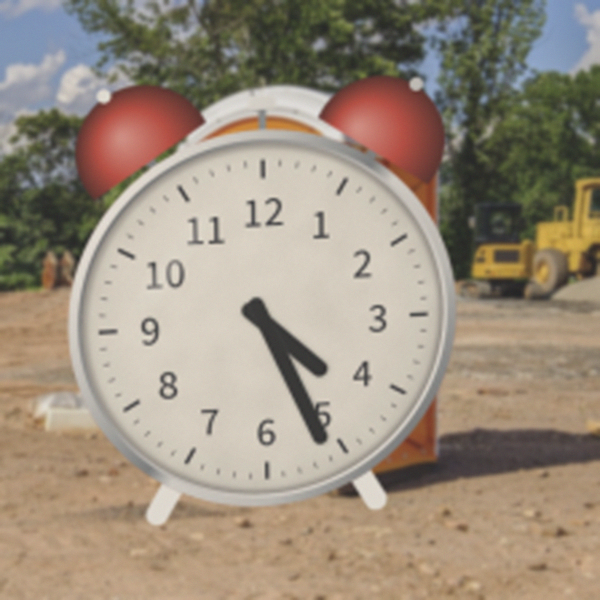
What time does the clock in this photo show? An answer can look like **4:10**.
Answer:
**4:26**
